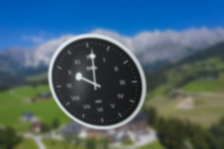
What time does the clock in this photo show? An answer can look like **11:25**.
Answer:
**10:01**
